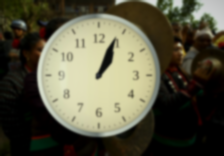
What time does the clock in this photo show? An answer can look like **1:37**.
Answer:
**1:04**
